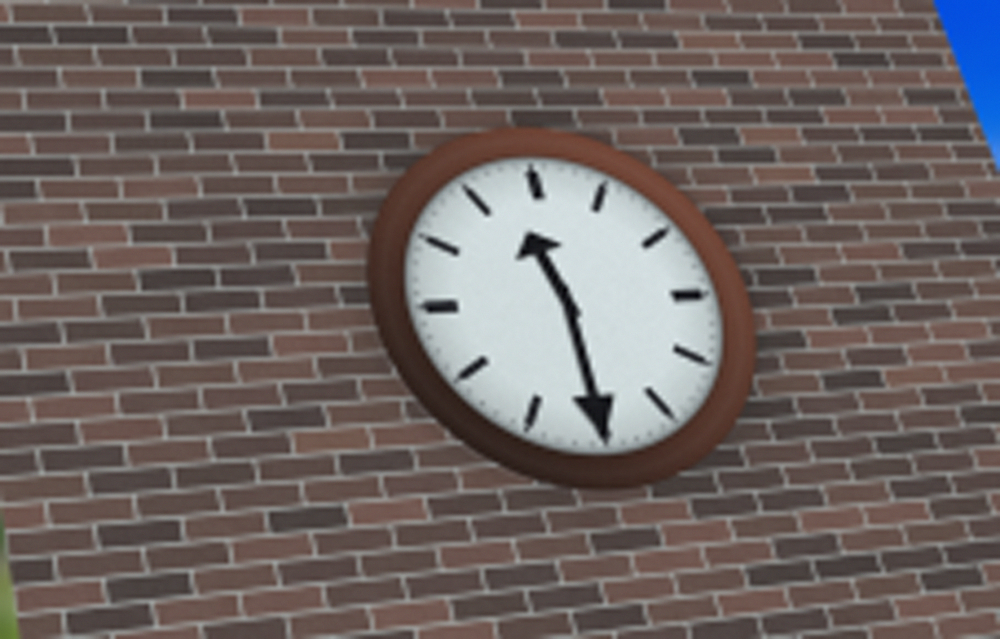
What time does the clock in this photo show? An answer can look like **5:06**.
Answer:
**11:30**
